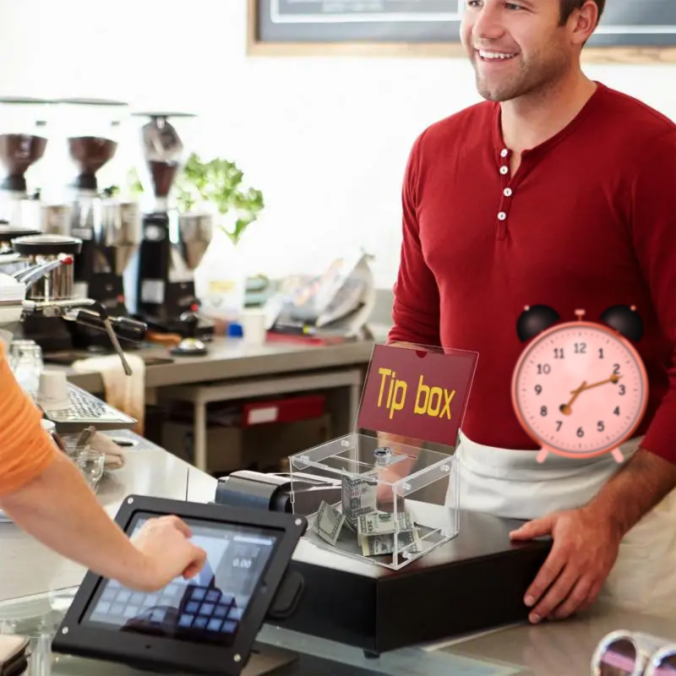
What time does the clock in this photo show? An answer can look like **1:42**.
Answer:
**7:12**
